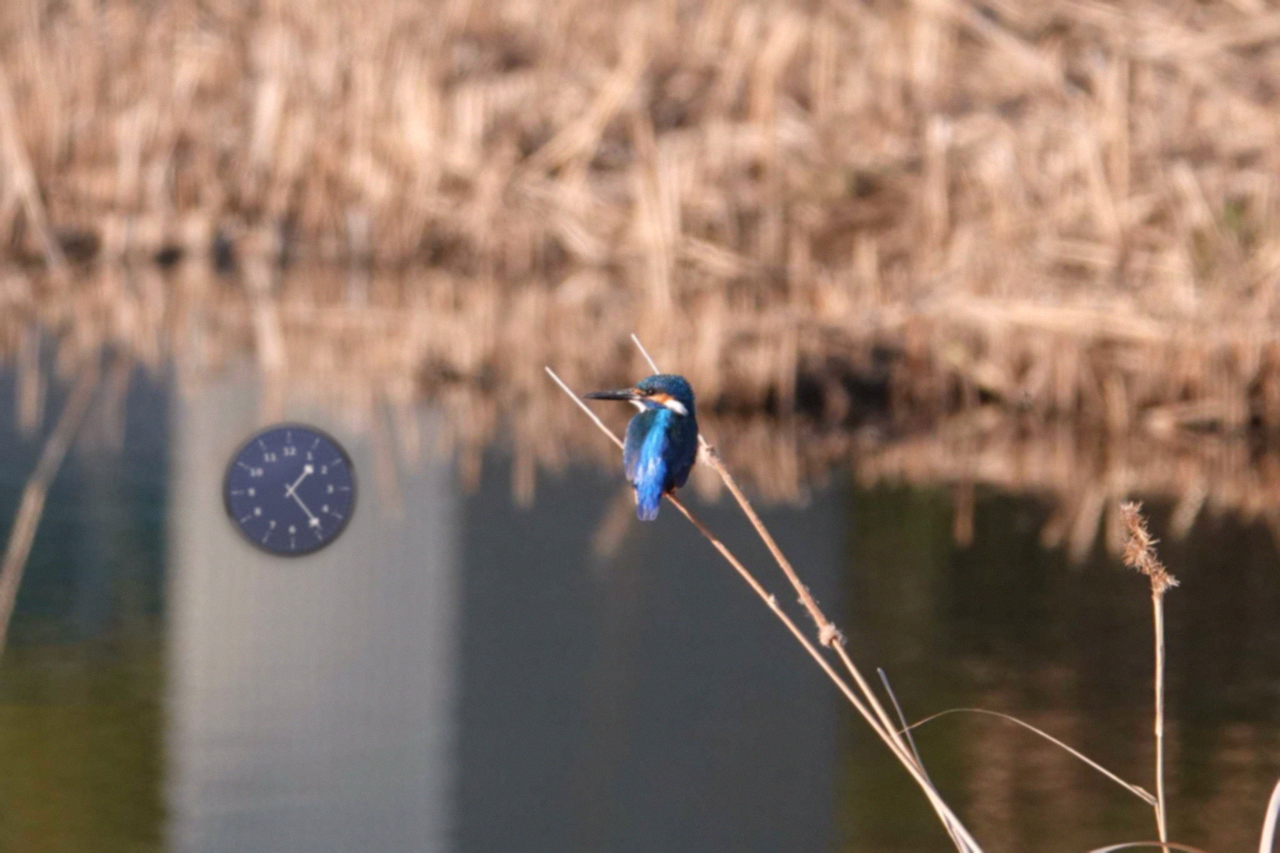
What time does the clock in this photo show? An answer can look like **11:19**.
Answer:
**1:24**
